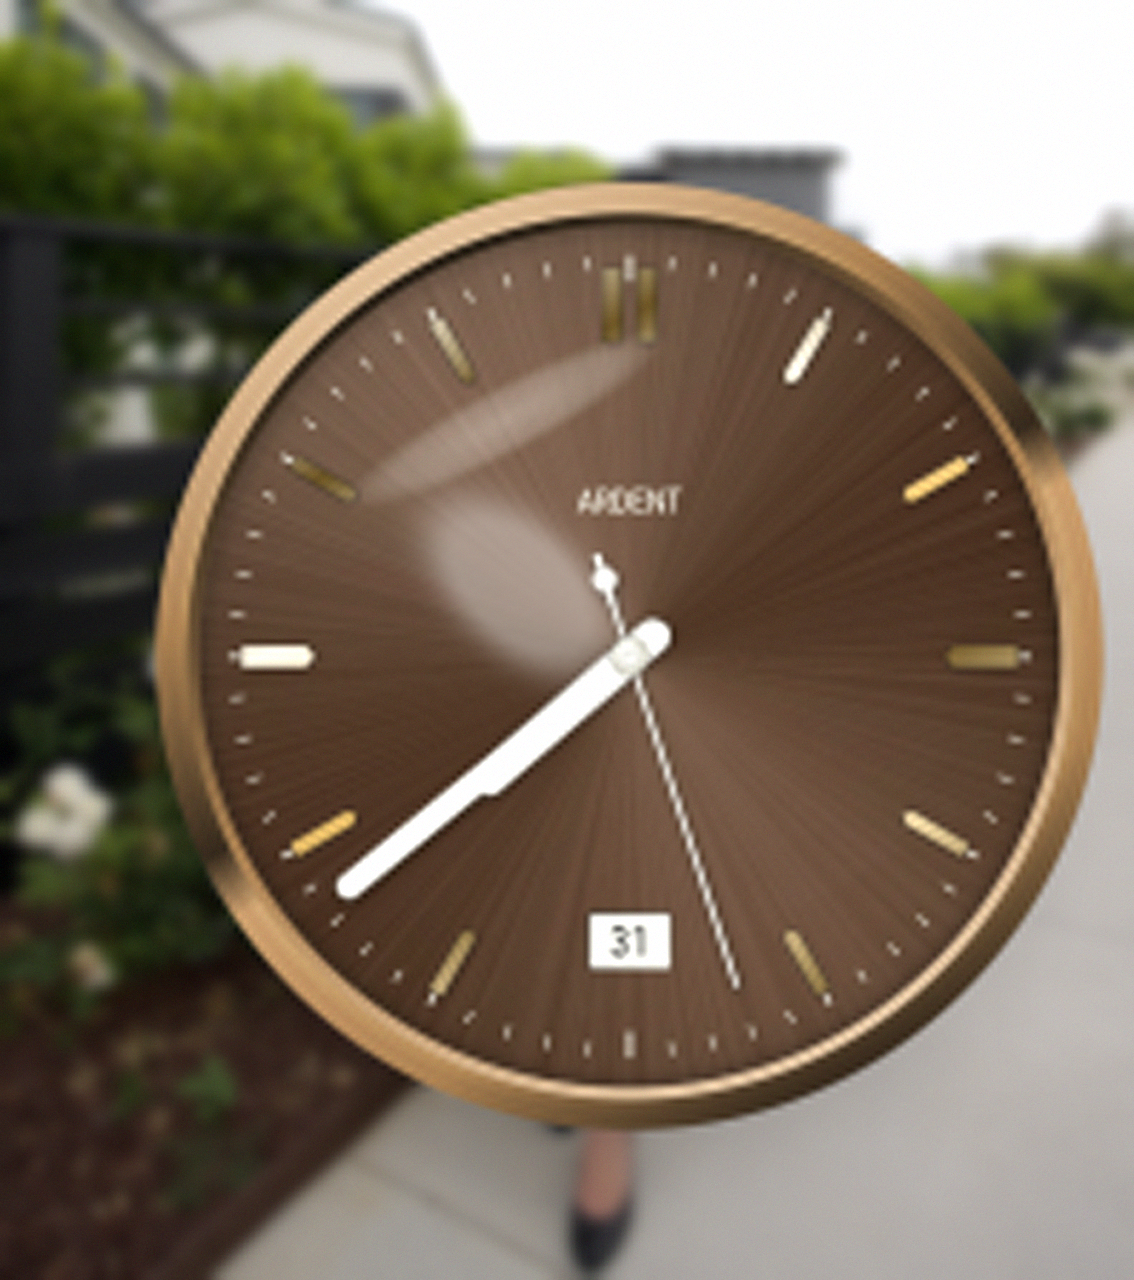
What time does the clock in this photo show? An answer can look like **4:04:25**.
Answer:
**7:38:27**
